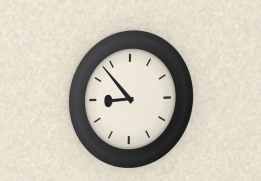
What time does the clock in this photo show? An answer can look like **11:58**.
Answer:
**8:53**
